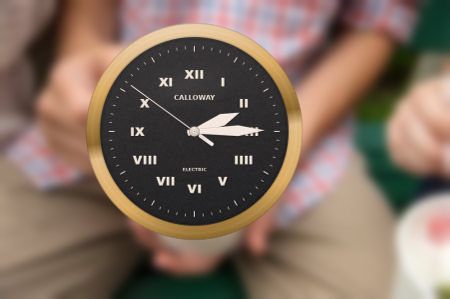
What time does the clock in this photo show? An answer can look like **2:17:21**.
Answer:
**2:14:51**
